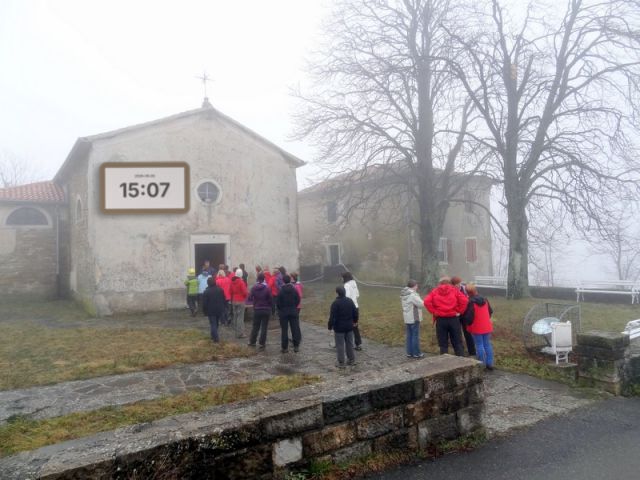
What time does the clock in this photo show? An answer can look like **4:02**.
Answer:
**15:07**
